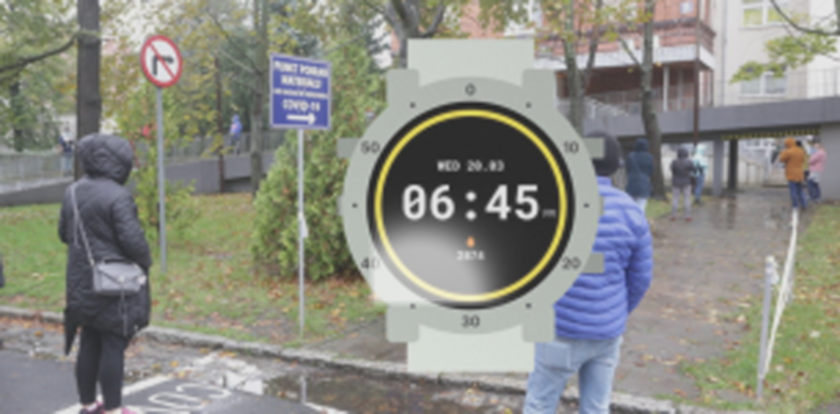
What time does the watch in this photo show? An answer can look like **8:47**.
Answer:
**6:45**
